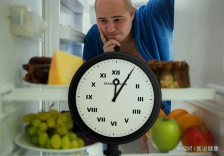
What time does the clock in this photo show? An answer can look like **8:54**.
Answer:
**12:05**
